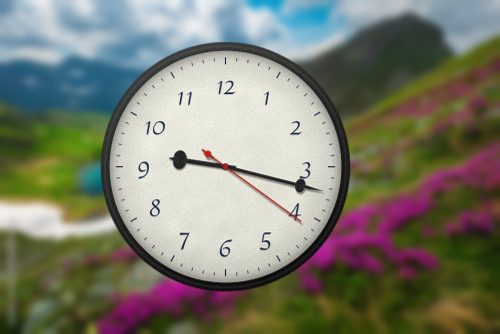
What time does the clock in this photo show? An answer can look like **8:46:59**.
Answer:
**9:17:21**
